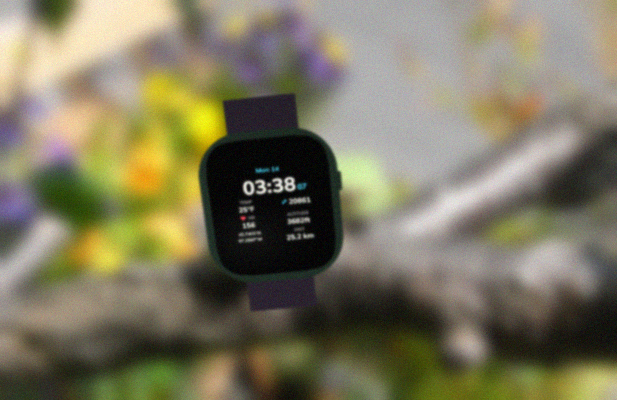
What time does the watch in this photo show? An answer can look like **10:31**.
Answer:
**3:38**
